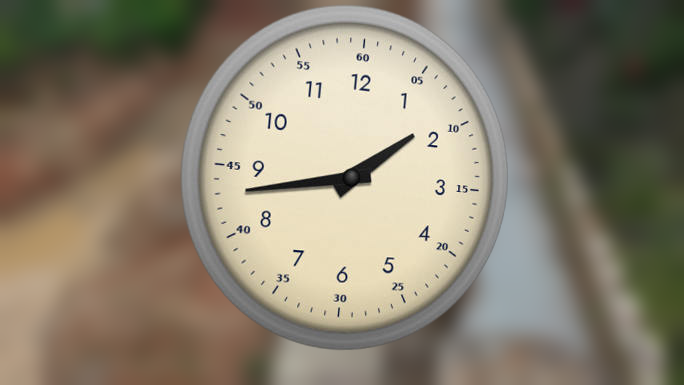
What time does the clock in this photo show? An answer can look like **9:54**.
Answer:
**1:43**
